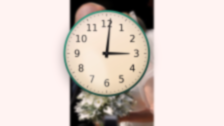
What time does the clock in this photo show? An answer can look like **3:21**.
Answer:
**3:01**
